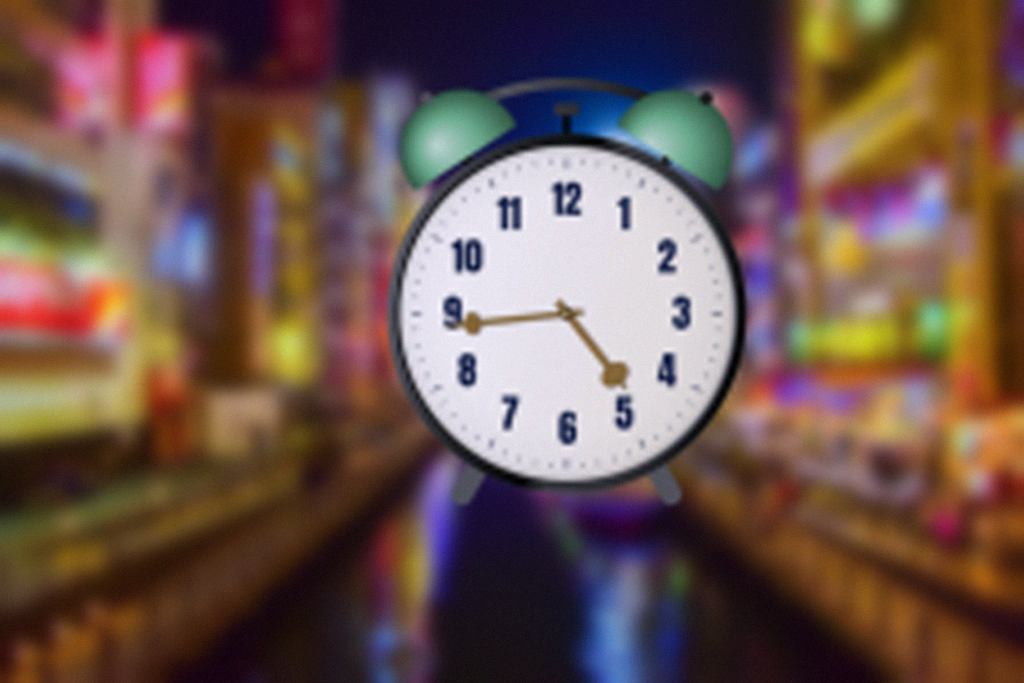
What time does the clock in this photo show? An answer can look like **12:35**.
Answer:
**4:44**
